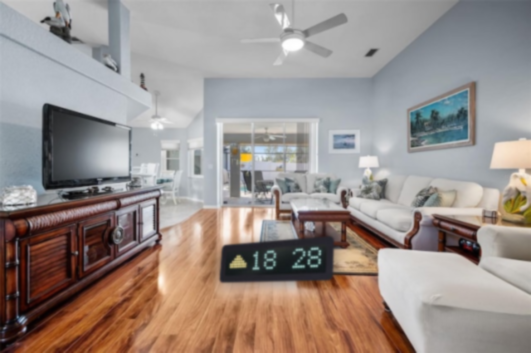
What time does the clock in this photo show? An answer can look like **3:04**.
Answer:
**18:28**
